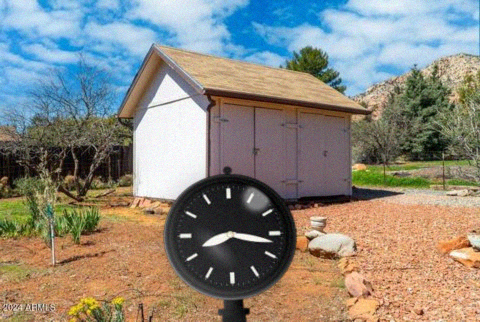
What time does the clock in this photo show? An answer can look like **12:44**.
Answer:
**8:17**
